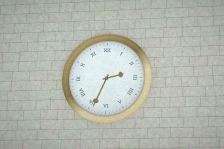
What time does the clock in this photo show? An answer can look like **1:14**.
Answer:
**2:34**
